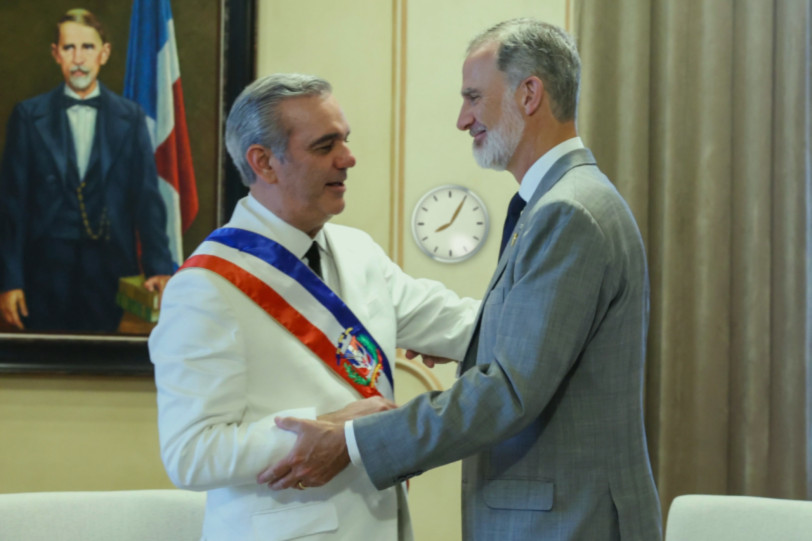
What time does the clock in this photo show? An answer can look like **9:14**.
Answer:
**8:05**
